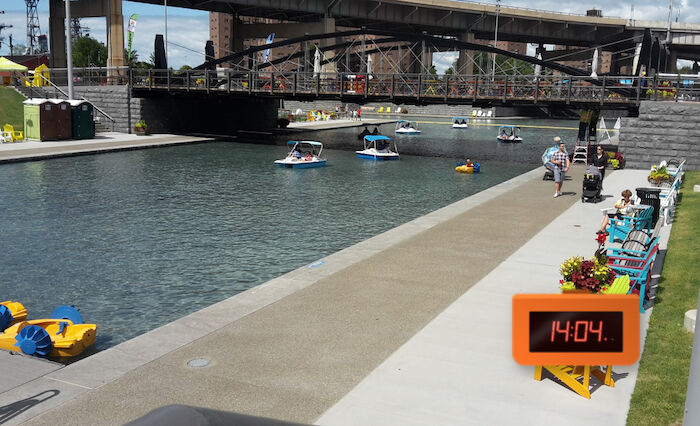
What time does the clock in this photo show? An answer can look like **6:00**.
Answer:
**14:04**
